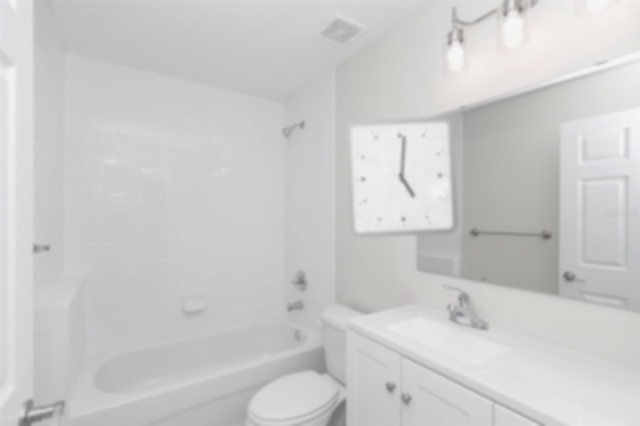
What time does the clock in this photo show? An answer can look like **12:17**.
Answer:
**5:01**
